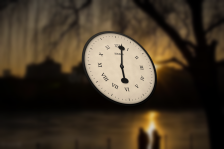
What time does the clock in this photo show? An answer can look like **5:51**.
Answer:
**6:02**
